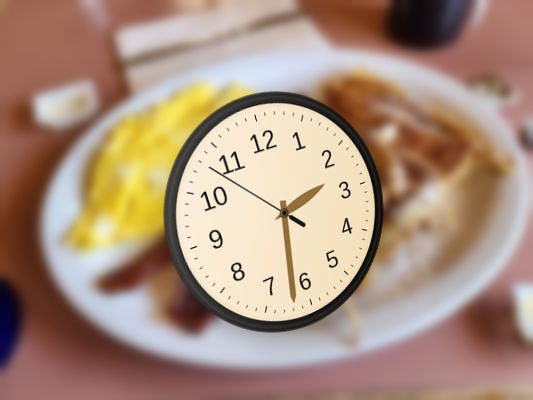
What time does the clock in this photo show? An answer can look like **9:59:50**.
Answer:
**2:31:53**
